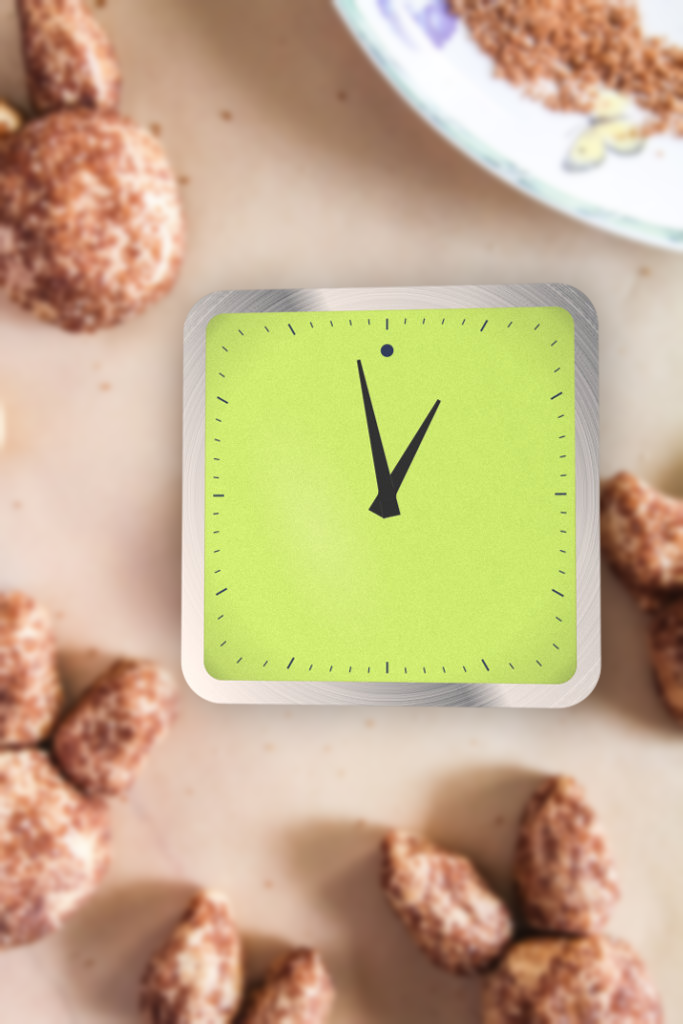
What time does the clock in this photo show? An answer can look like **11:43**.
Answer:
**12:58**
